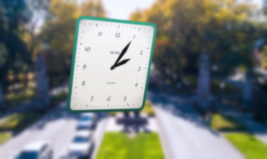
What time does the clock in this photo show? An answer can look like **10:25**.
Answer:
**2:05**
